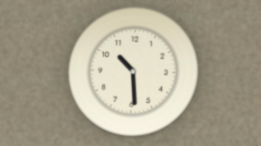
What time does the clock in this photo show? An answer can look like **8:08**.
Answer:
**10:29**
